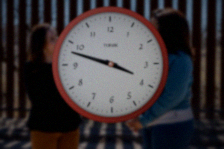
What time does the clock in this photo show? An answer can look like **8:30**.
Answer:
**3:48**
